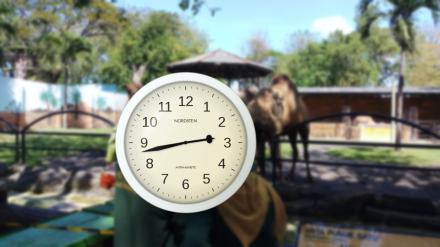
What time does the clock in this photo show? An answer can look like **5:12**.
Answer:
**2:43**
